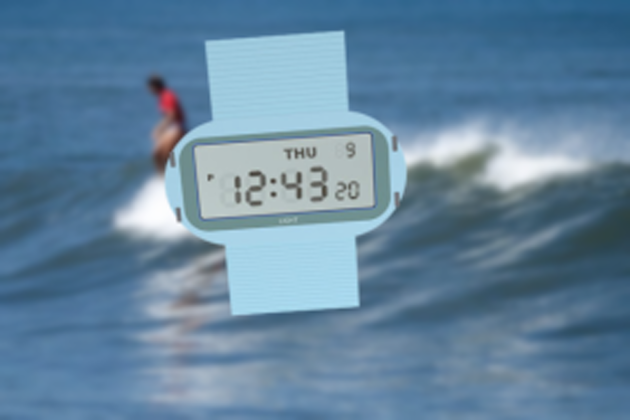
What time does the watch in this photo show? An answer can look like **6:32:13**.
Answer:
**12:43:20**
